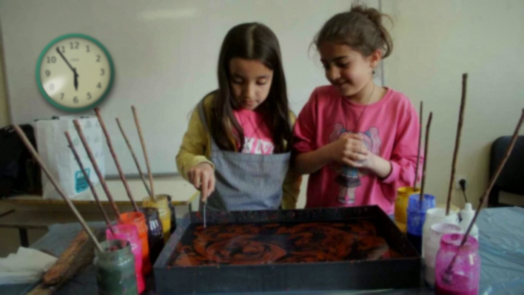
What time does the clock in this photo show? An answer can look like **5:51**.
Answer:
**5:54**
